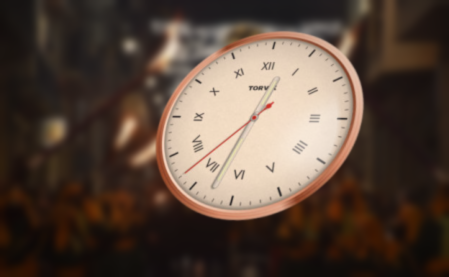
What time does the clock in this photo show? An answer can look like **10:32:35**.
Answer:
**12:32:37**
